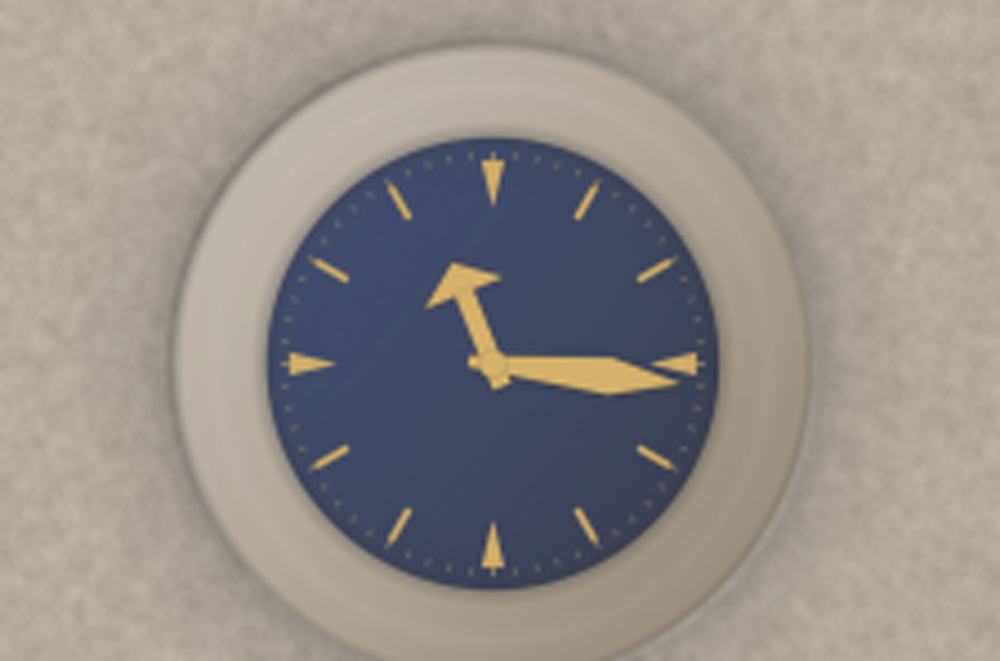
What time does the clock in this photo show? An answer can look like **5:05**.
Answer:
**11:16**
